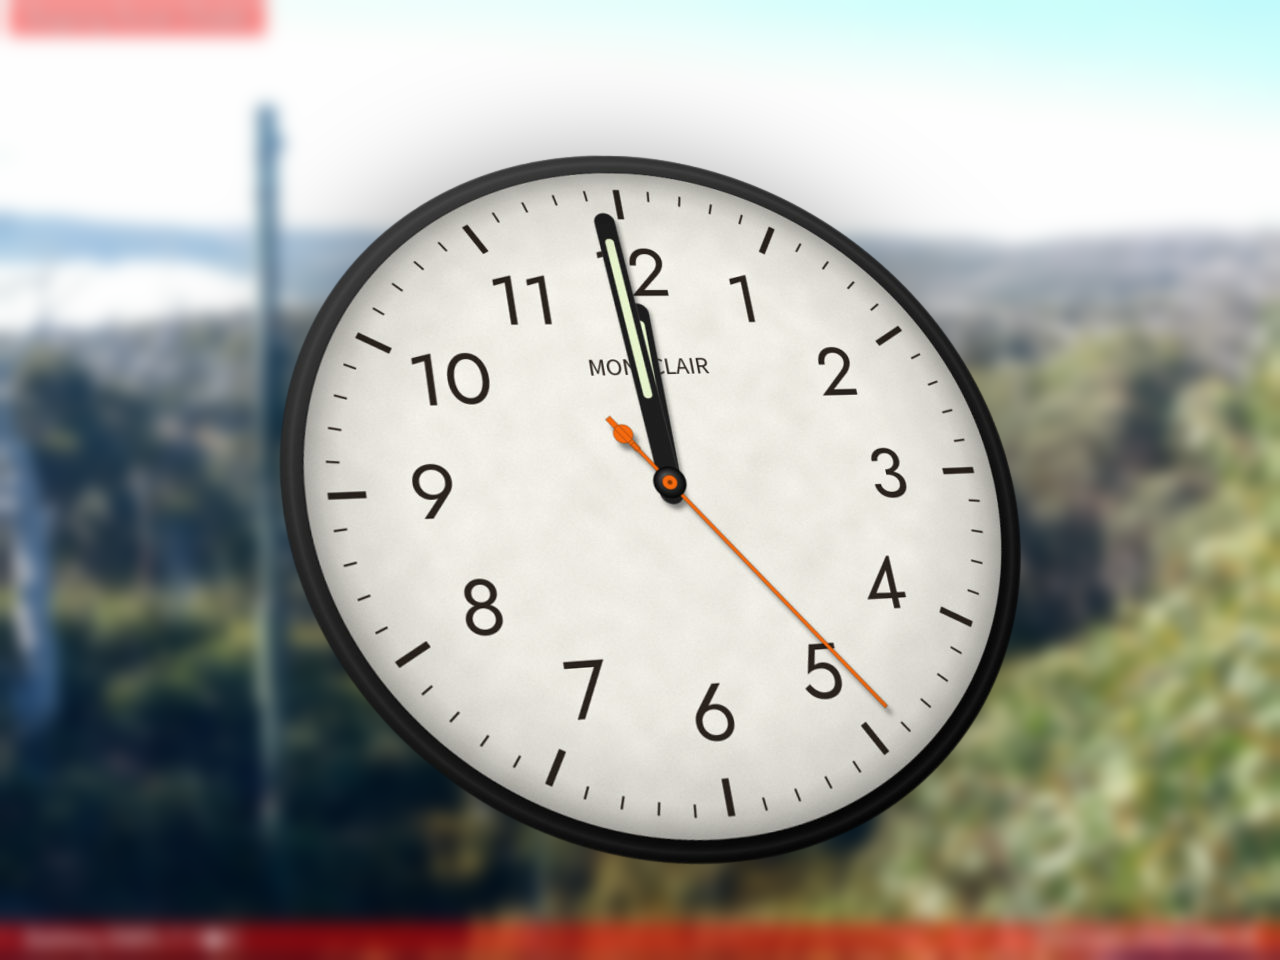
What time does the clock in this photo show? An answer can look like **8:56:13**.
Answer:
**11:59:24**
